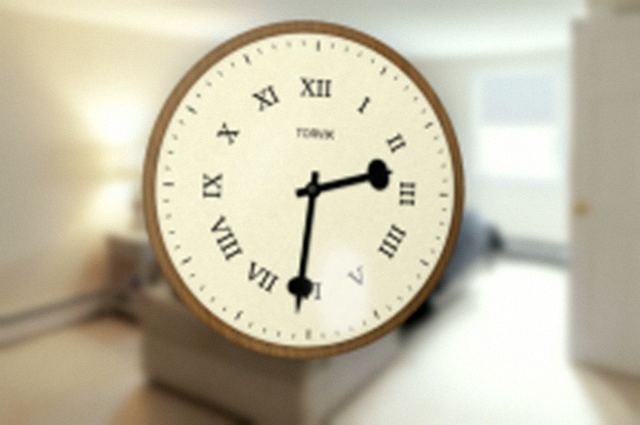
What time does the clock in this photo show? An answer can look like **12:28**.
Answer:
**2:31**
